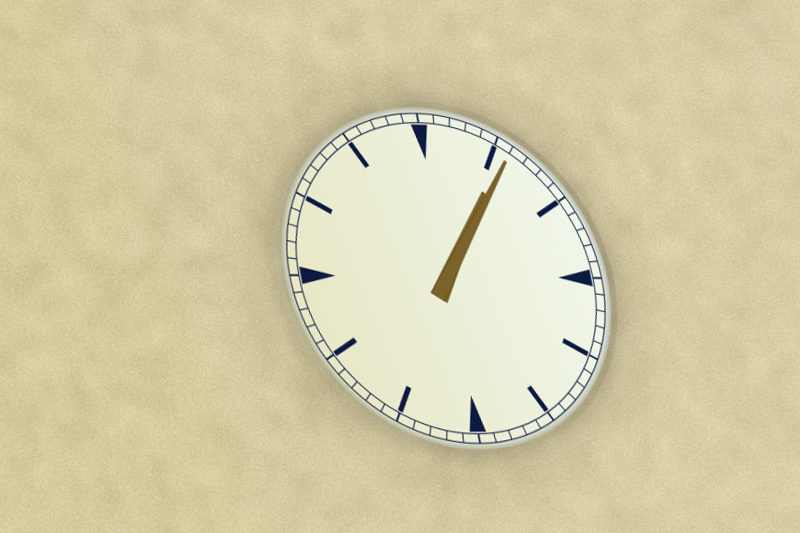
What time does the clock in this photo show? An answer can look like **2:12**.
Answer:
**1:06**
